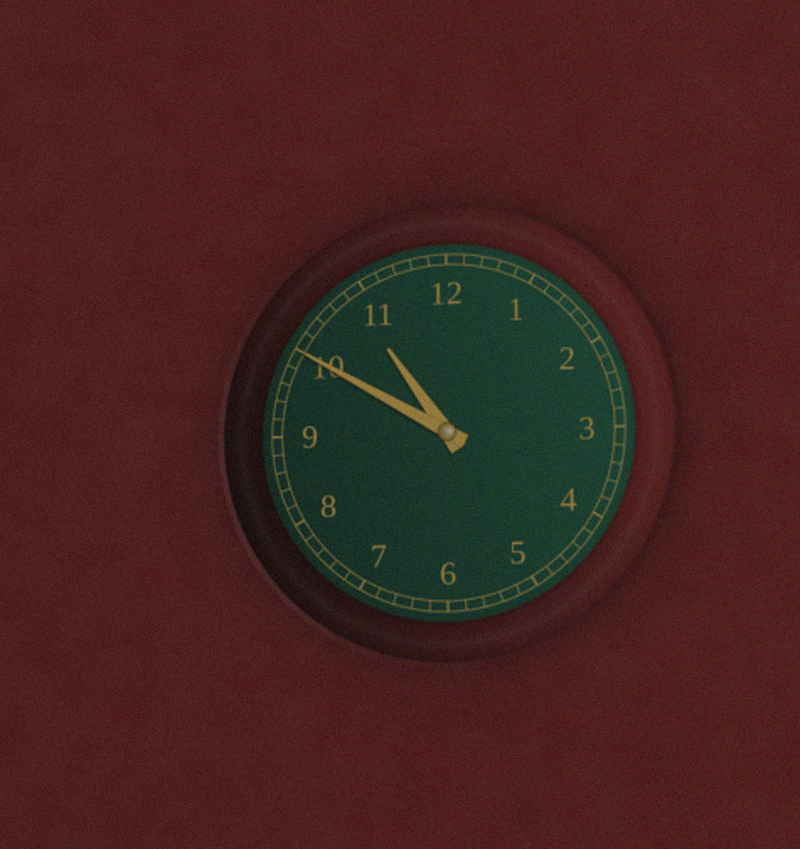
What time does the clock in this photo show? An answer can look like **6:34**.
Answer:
**10:50**
